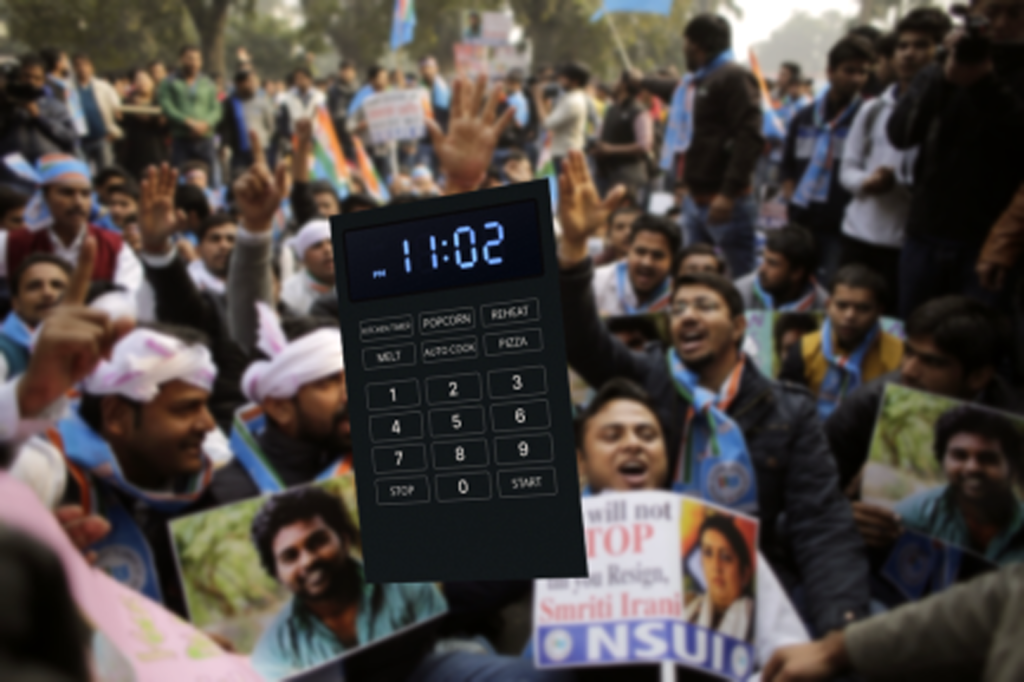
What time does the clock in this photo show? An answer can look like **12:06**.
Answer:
**11:02**
